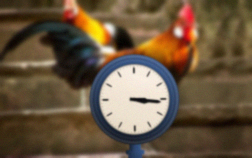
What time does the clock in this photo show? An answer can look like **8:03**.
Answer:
**3:16**
